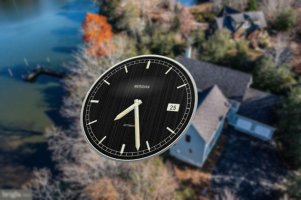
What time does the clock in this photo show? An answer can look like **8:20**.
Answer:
**7:27**
